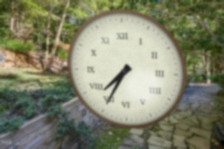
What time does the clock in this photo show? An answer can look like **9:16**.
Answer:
**7:35**
